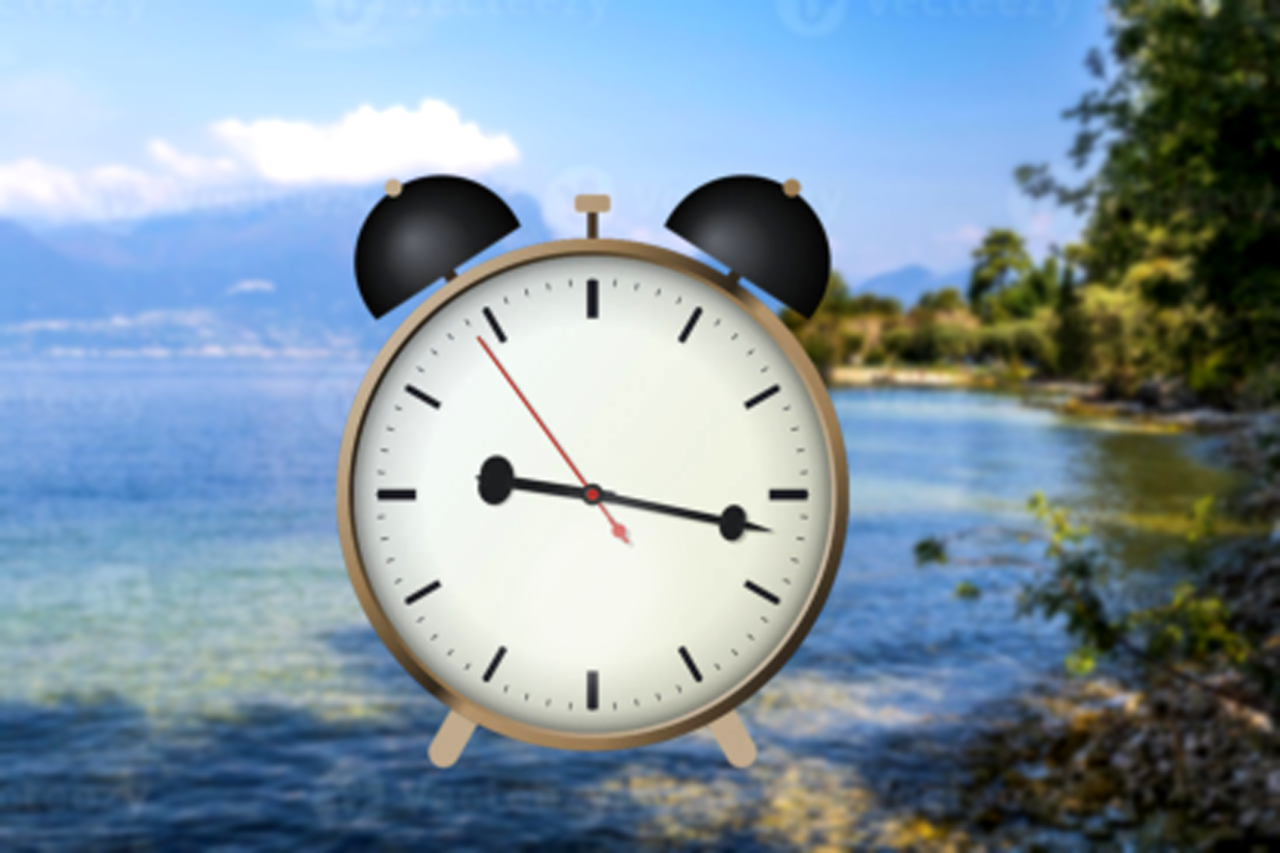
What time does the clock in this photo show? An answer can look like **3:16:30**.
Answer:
**9:16:54**
